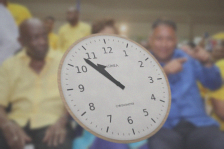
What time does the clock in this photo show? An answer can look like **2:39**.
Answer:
**10:53**
